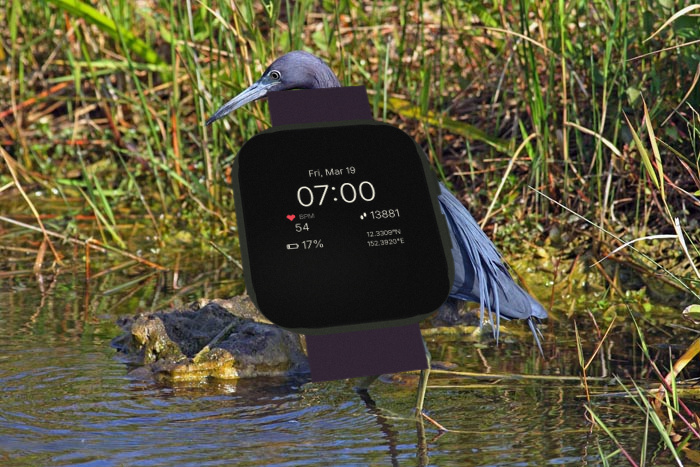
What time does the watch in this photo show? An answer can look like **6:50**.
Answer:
**7:00**
